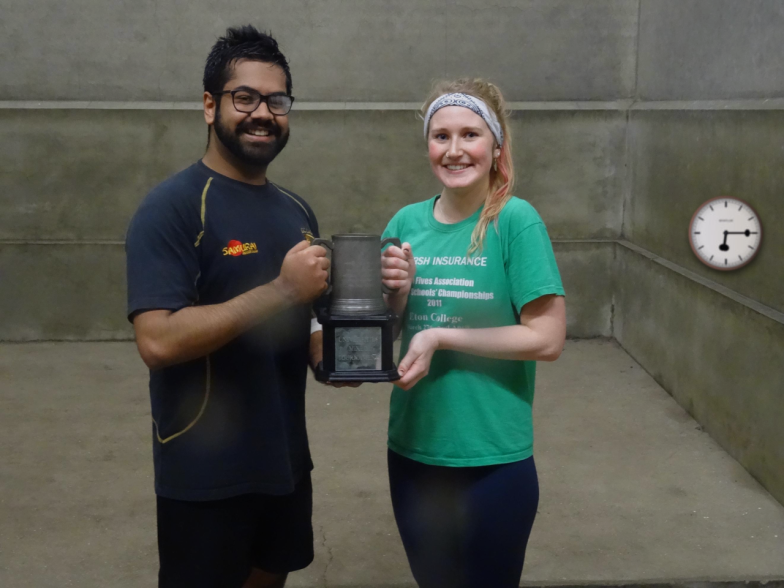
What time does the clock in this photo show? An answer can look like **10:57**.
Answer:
**6:15**
